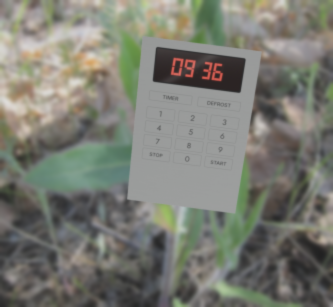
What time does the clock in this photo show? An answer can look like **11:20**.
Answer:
**9:36**
